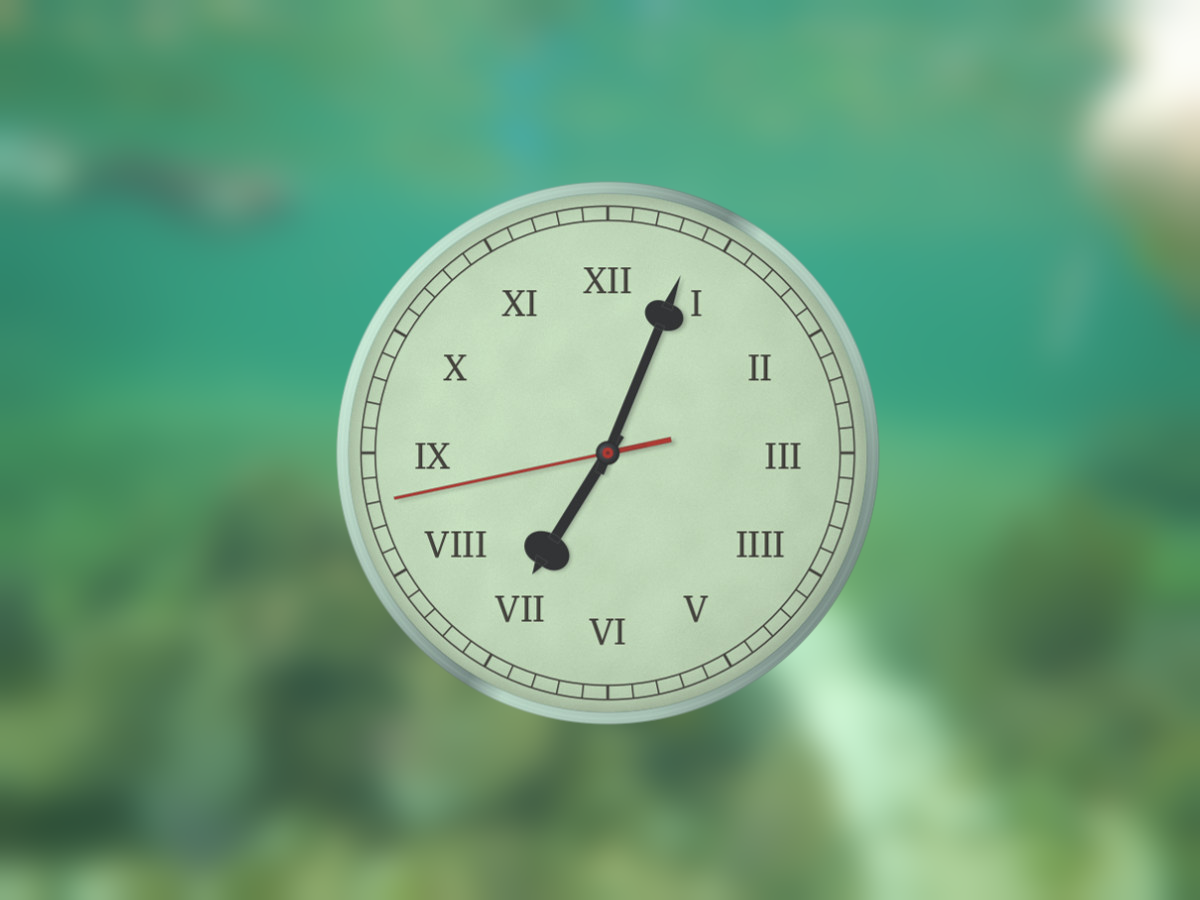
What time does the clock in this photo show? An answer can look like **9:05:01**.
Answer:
**7:03:43**
